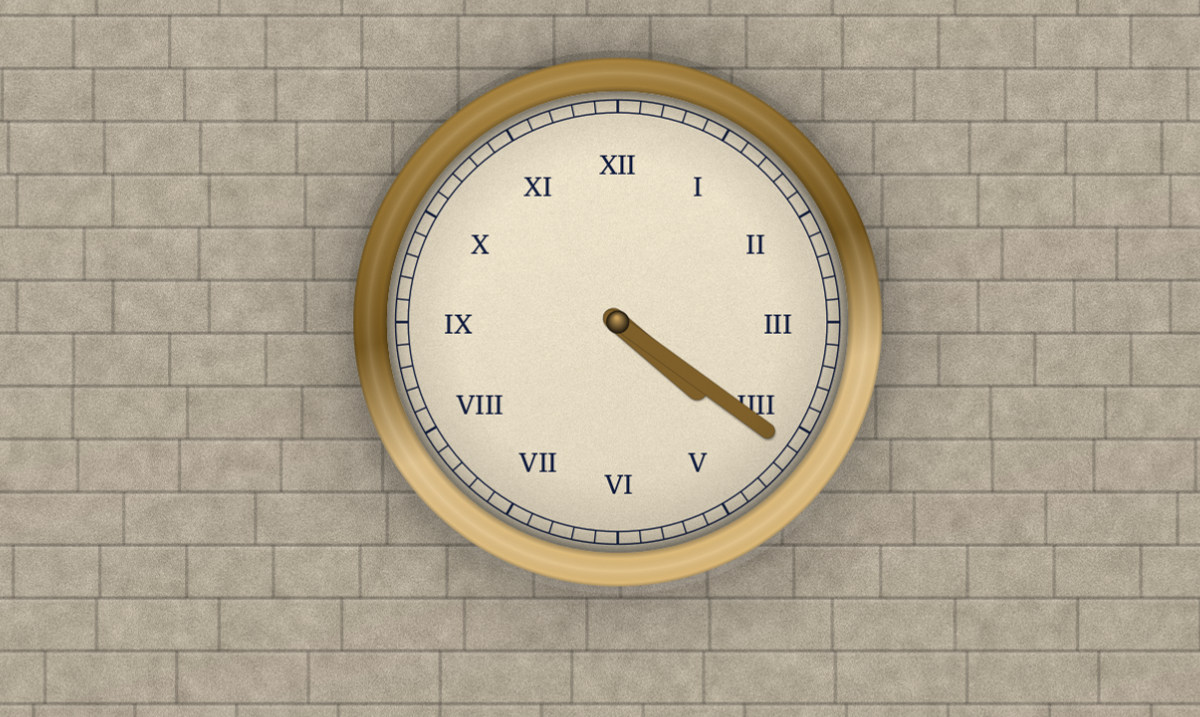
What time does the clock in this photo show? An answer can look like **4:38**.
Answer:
**4:21**
